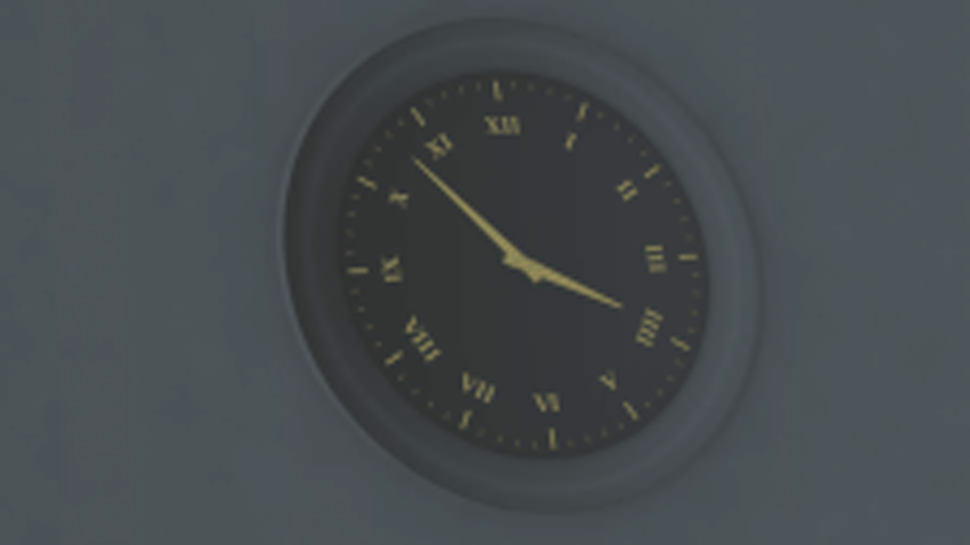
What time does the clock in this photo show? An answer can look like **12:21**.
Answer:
**3:53**
